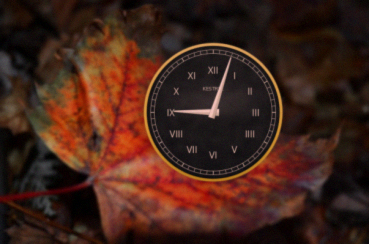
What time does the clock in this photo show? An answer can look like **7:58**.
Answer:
**9:03**
